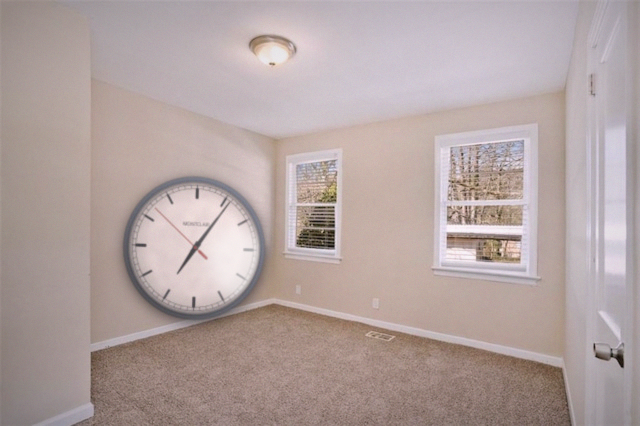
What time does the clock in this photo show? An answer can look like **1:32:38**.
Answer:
**7:05:52**
